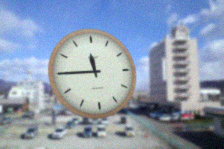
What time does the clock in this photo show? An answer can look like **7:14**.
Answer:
**11:45**
